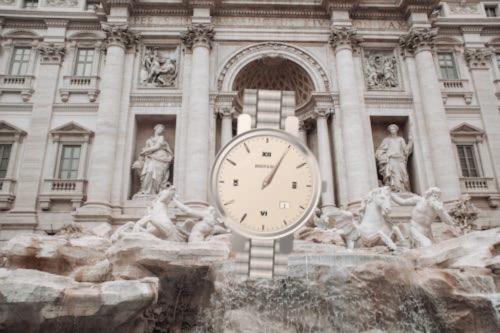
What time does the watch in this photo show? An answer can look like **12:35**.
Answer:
**1:05**
